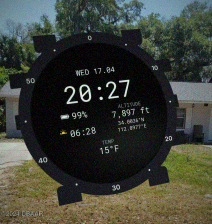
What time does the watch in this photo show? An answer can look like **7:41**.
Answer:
**20:27**
